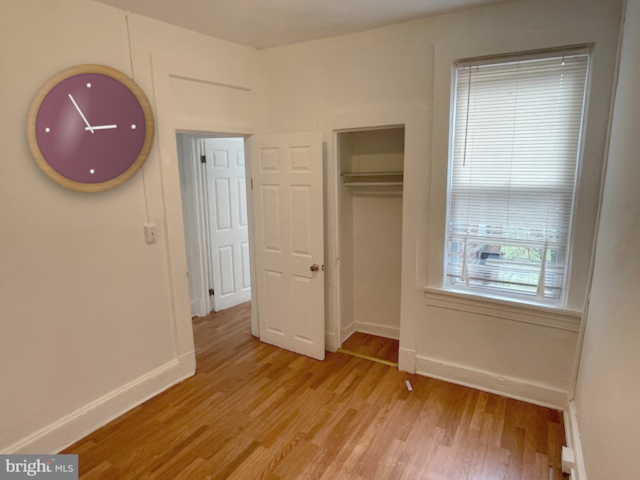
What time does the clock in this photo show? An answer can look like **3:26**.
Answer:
**2:55**
